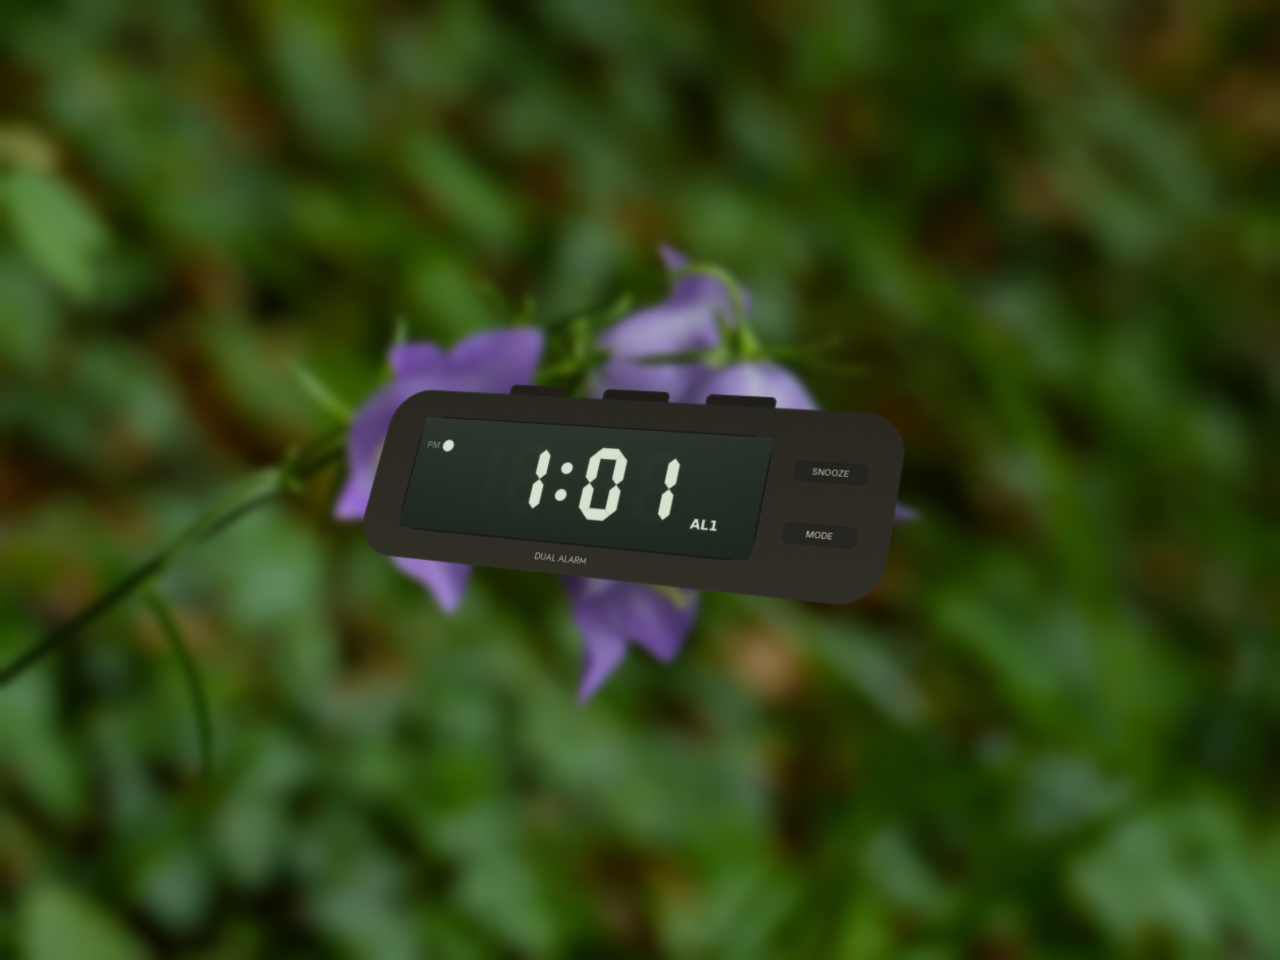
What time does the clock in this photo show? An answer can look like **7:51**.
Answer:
**1:01**
